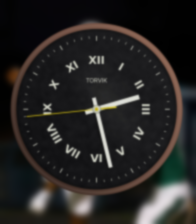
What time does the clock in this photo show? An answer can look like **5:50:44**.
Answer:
**2:27:44**
